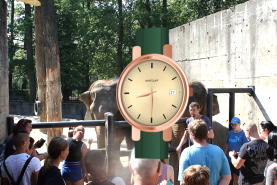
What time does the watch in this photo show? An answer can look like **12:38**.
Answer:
**8:30**
